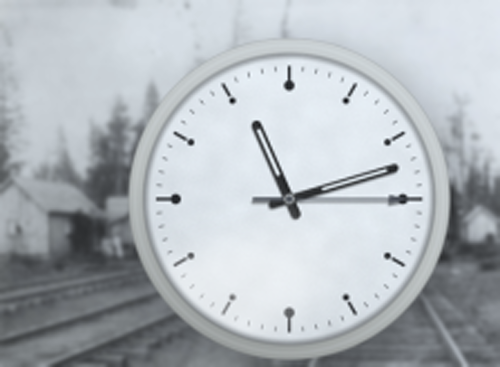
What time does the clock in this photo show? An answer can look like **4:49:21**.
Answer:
**11:12:15**
